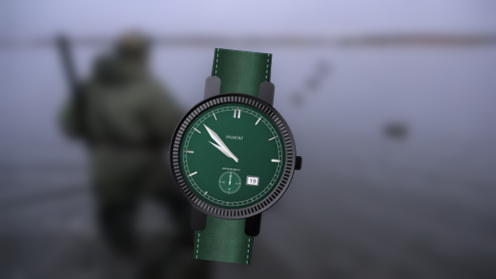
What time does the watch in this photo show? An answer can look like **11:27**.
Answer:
**9:52**
